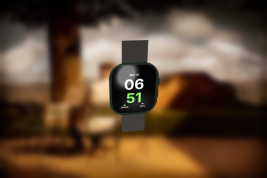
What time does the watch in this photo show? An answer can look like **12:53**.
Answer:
**6:51**
